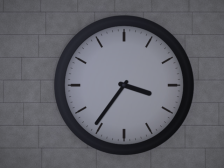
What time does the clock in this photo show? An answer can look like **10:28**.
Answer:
**3:36**
